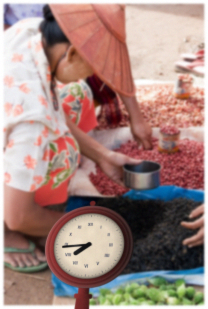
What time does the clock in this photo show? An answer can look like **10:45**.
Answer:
**7:44**
